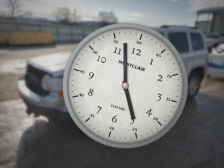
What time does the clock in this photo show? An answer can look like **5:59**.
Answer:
**4:57**
